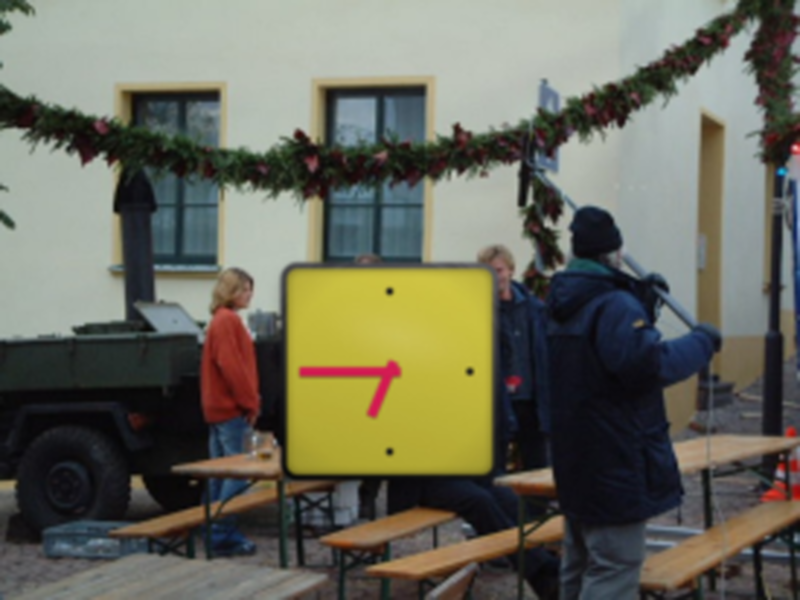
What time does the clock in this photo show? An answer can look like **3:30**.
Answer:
**6:45**
